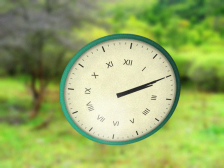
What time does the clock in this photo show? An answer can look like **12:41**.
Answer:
**2:10**
